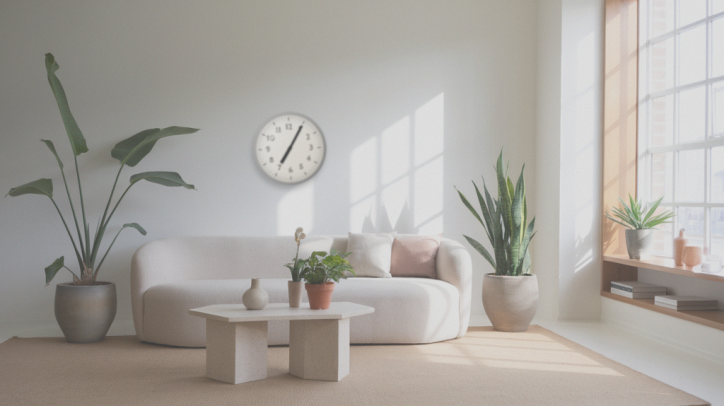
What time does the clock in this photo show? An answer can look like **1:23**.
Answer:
**7:05**
